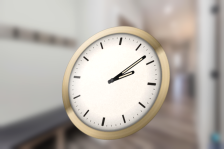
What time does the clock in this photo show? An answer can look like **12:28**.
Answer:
**2:08**
